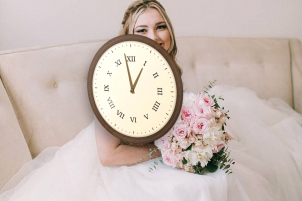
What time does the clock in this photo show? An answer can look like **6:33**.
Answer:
**12:58**
